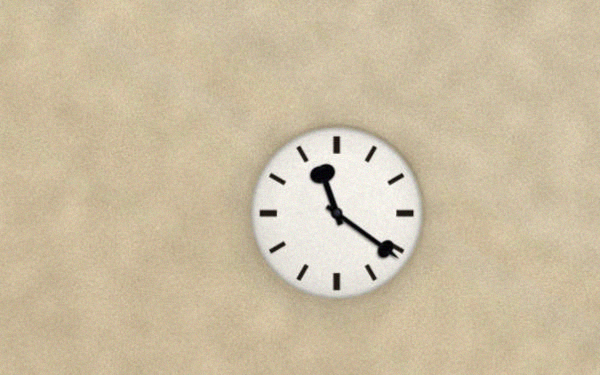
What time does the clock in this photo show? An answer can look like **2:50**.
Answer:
**11:21**
